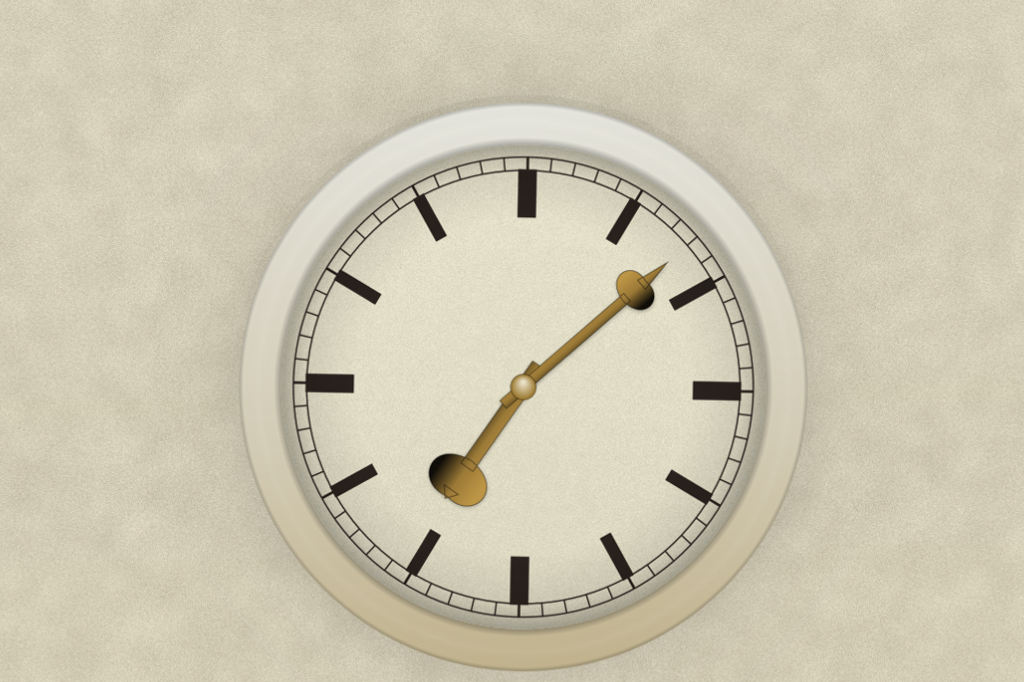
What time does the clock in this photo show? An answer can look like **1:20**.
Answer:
**7:08**
